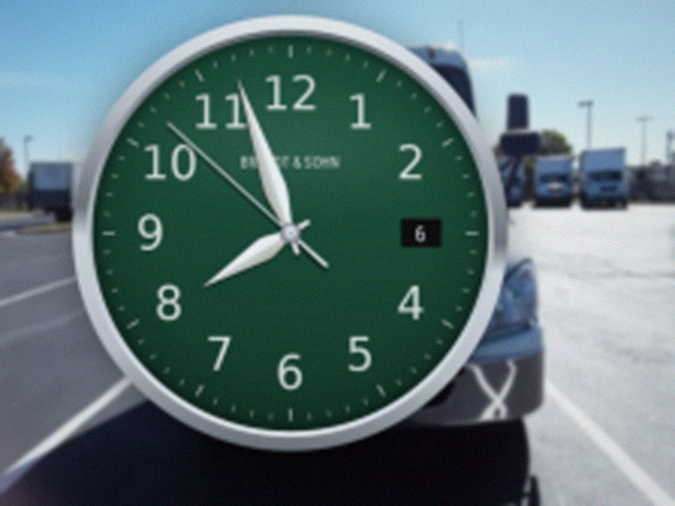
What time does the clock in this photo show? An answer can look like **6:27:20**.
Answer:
**7:56:52**
